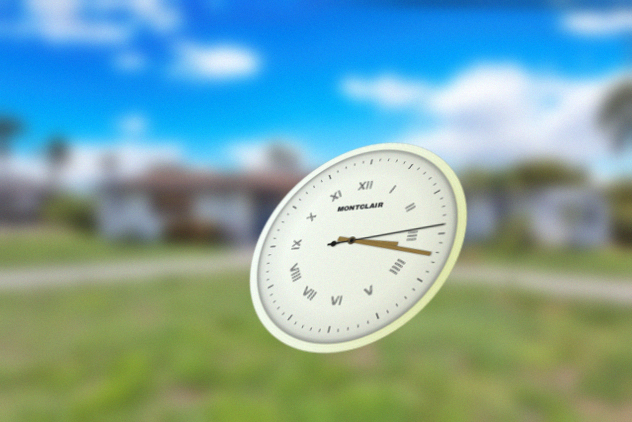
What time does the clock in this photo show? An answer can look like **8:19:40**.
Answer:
**3:17:14**
